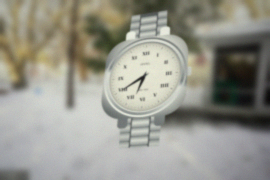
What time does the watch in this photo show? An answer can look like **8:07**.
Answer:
**6:40**
